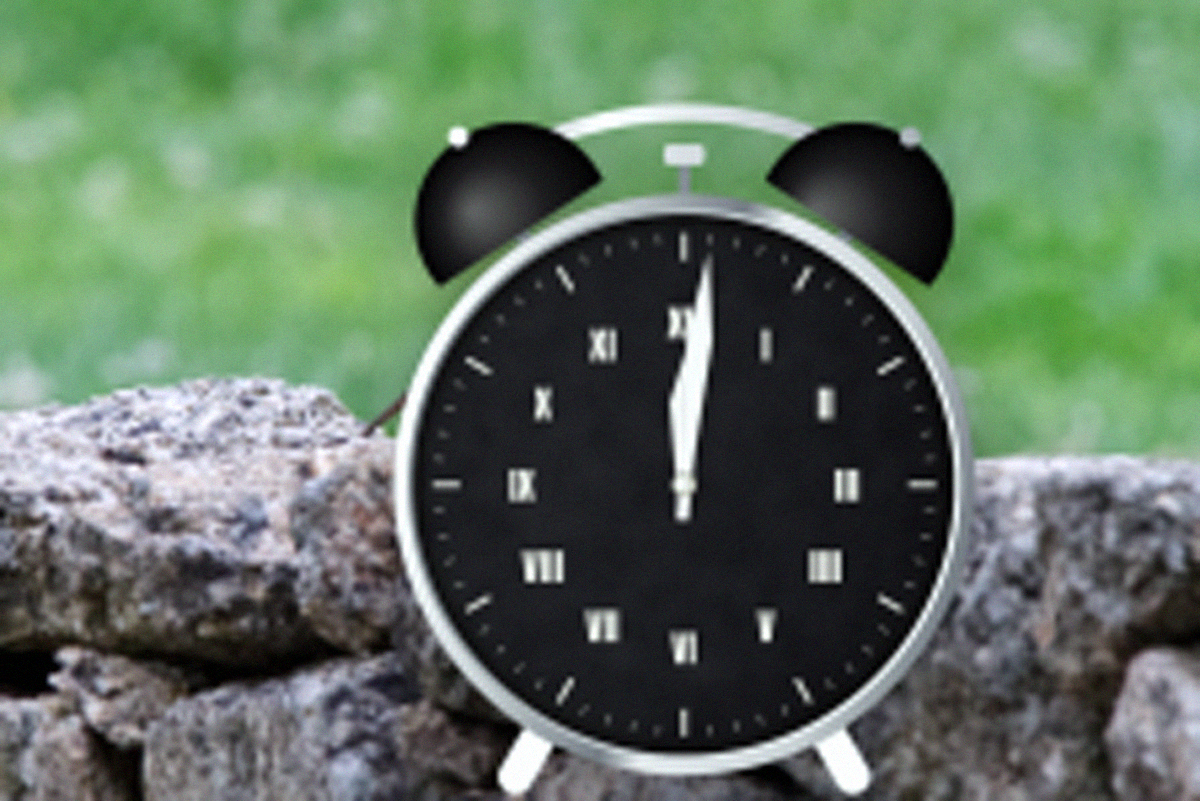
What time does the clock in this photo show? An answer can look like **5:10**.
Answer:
**12:01**
